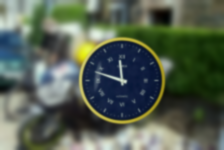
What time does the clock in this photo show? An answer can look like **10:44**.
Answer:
**11:48**
